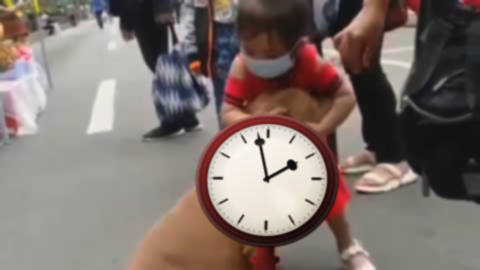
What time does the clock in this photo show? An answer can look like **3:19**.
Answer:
**1:58**
